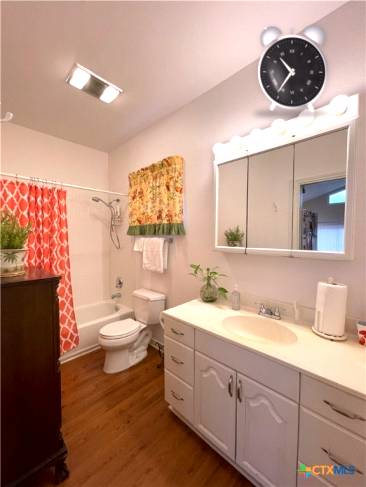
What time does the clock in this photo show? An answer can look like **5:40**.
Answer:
**10:36**
